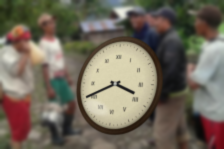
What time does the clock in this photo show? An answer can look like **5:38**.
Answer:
**3:41**
